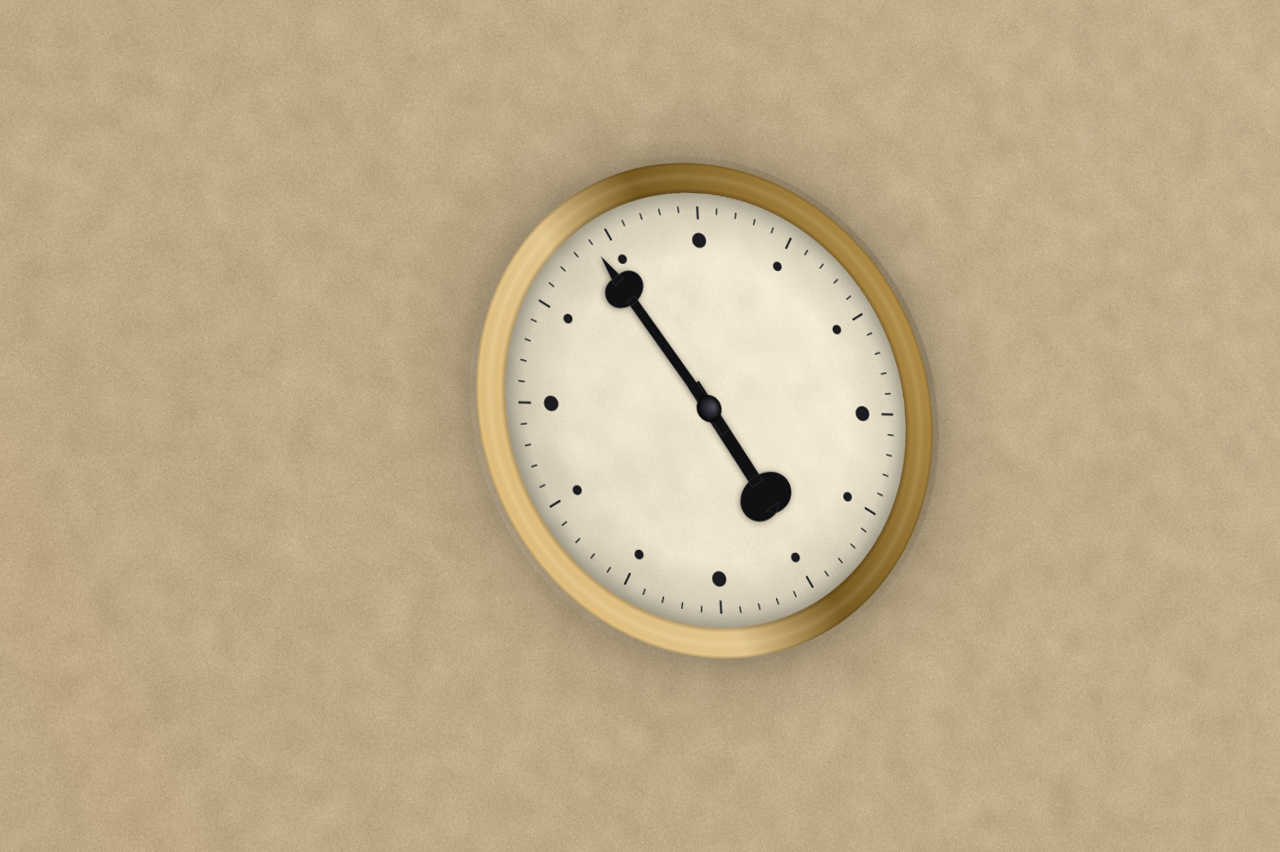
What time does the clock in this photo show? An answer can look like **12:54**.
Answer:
**4:54**
